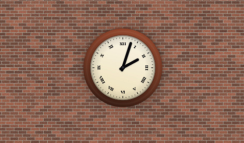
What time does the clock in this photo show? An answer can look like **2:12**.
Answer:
**2:03**
